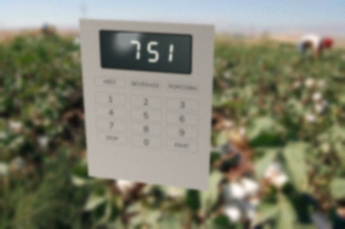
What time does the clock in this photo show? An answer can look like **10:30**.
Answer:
**7:51**
